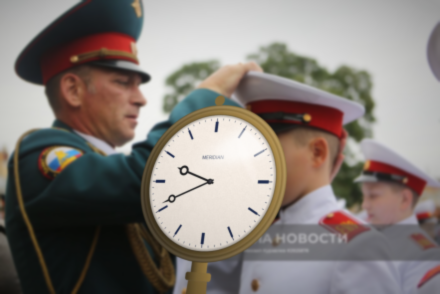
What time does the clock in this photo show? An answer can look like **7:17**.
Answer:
**9:41**
